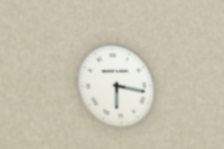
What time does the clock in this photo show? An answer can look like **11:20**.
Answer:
**6:17**
